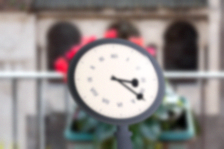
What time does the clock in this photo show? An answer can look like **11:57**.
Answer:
**3:22**
